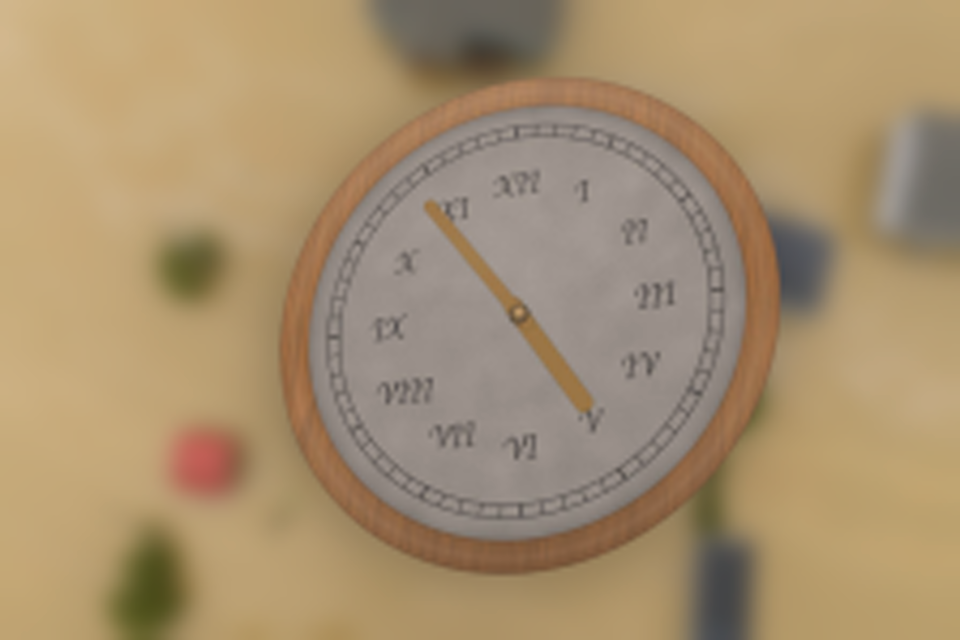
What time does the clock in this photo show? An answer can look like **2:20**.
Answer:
**4:54**
